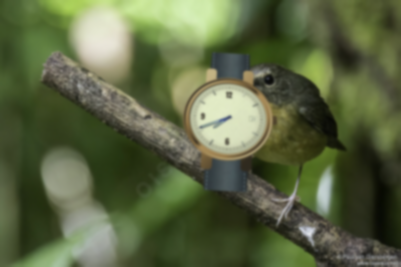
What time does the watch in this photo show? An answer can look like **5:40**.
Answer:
**7:41**
